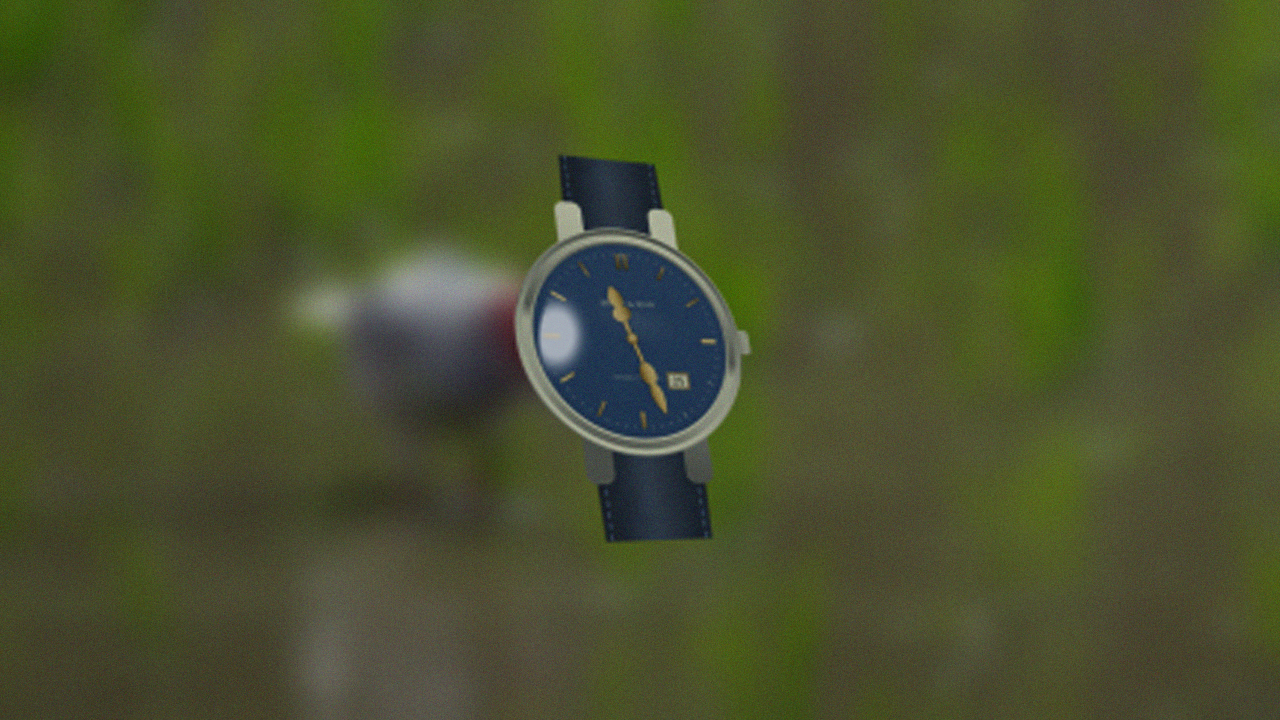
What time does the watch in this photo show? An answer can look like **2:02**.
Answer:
**11:27**
